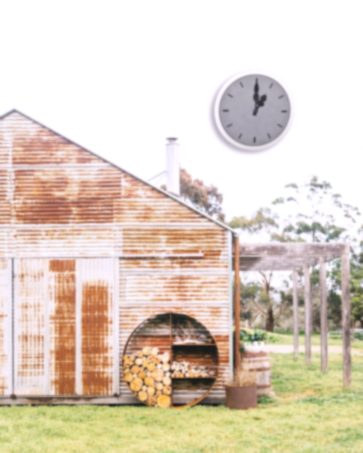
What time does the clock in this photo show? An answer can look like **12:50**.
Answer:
**1:00**
